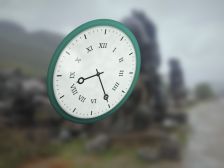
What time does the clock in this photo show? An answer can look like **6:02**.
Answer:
**8:25**
